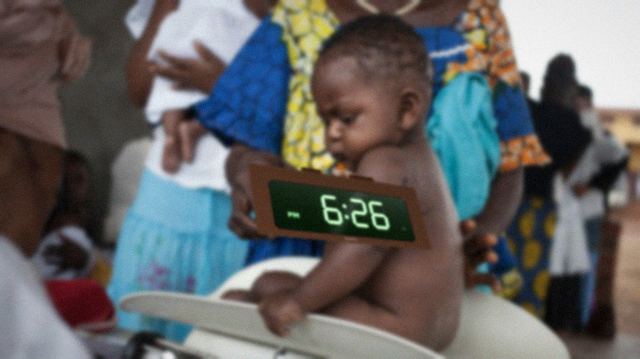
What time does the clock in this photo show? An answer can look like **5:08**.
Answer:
**6:26**
